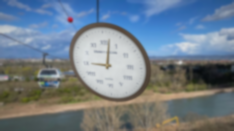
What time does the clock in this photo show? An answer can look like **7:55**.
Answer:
**9:02**
